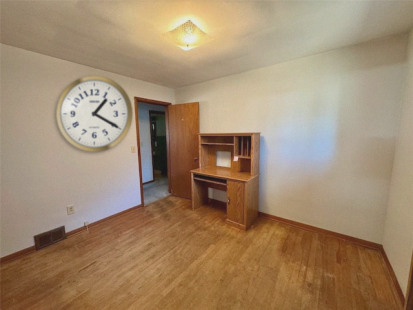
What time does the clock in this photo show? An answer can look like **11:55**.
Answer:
**1:20**
